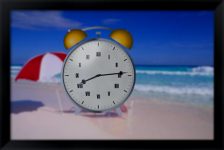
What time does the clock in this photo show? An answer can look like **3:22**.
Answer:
**8:14**
